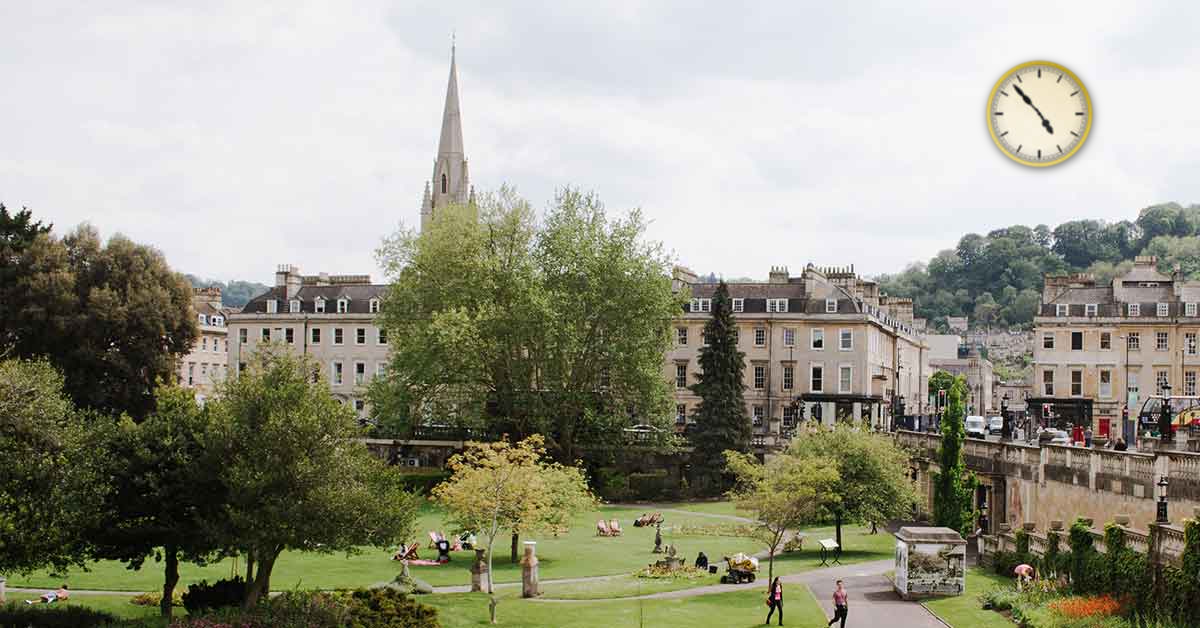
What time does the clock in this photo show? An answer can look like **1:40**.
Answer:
**4:53**
